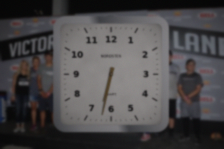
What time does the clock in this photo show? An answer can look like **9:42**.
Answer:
**6:32**
